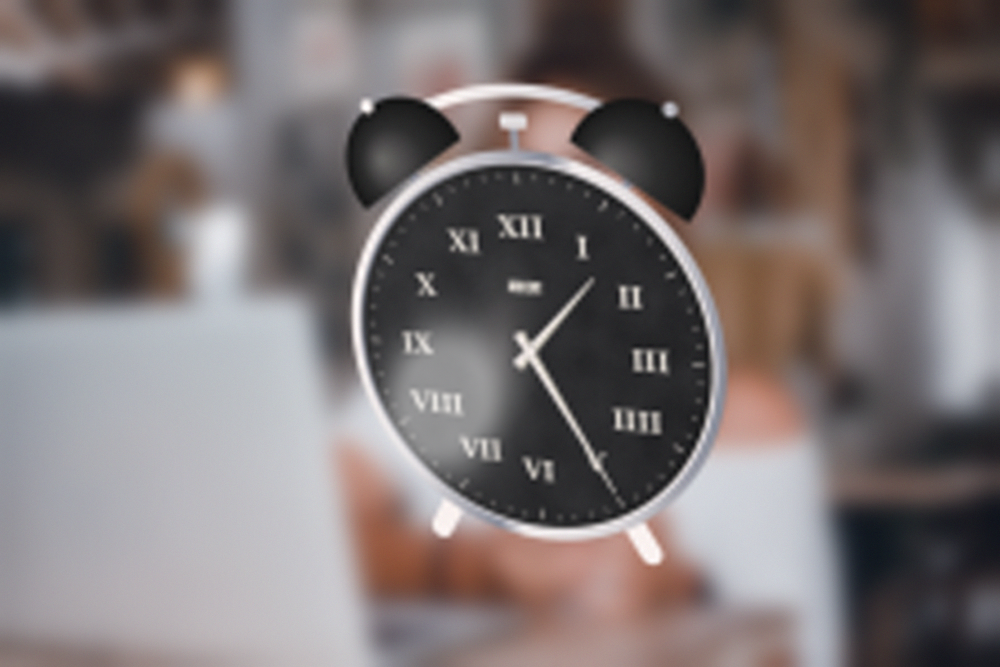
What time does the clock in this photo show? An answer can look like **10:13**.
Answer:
**1:25**
